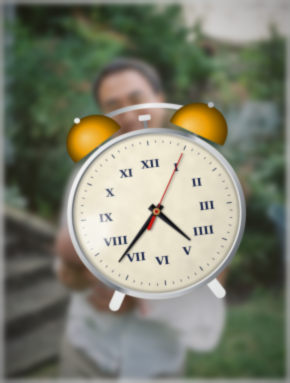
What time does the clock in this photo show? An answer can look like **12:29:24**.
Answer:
**4:37:05**
